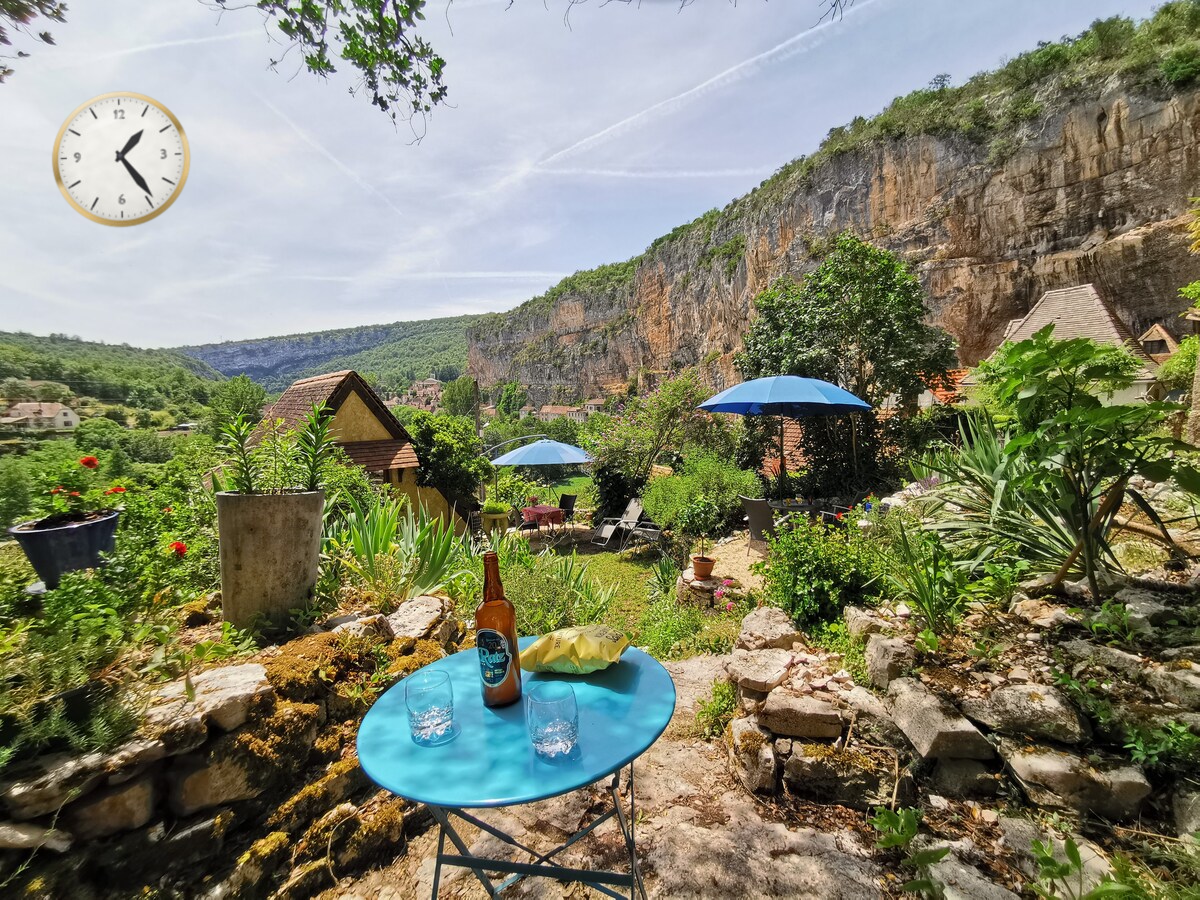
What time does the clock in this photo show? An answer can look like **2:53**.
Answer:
**1:24**
